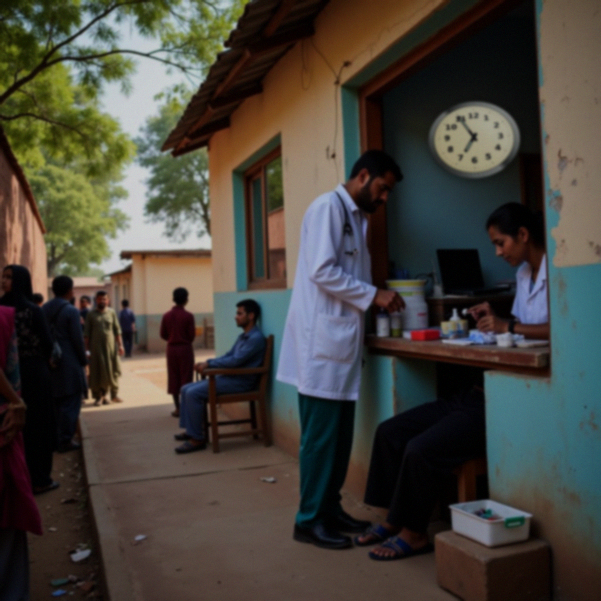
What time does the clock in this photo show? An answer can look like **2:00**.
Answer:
**6:55**
